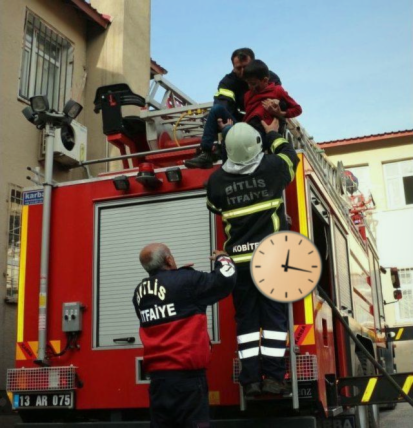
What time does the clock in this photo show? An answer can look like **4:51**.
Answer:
**12:17**
